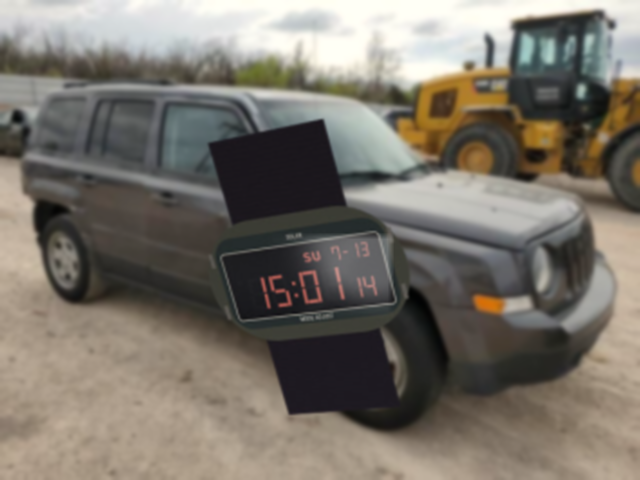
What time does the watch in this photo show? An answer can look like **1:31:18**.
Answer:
**15:01:14**
